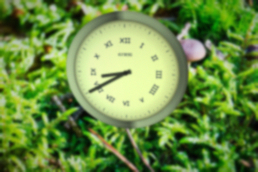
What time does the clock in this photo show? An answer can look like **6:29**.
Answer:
**8:40**
